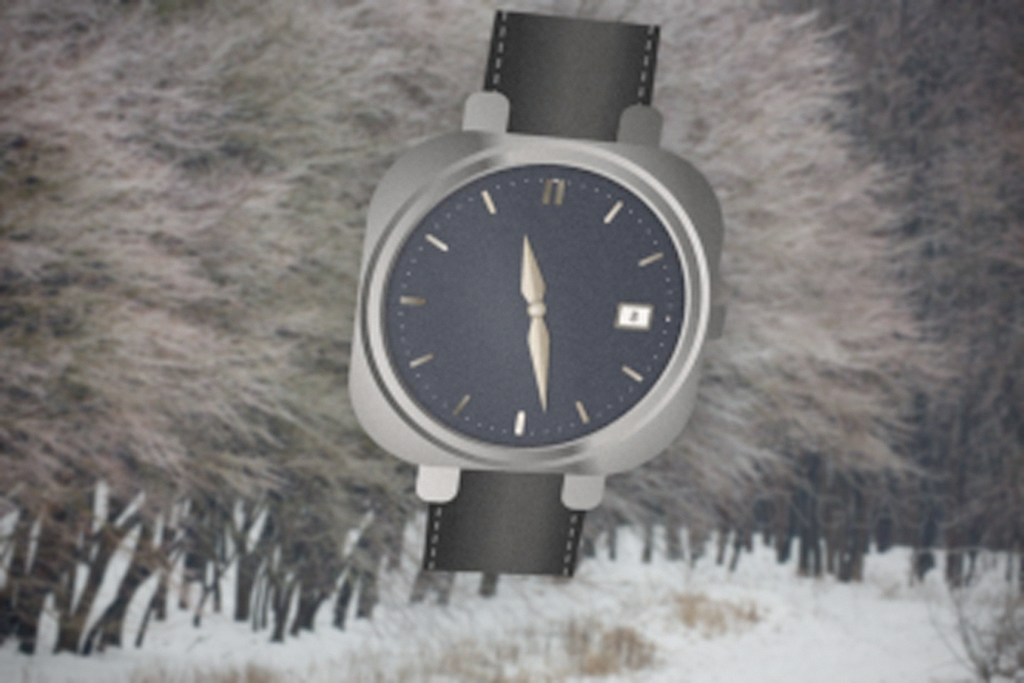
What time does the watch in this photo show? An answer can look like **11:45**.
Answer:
**11:28**
